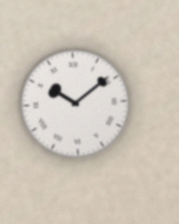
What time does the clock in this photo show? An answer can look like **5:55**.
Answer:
**10:09**
